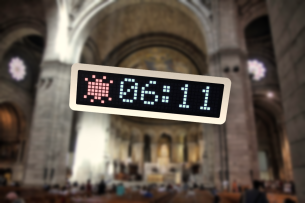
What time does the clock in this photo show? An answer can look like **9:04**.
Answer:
**6:11**
